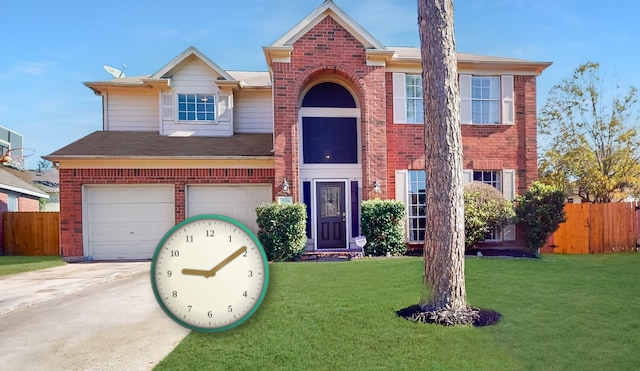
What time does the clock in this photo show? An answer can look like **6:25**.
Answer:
**9:09**
